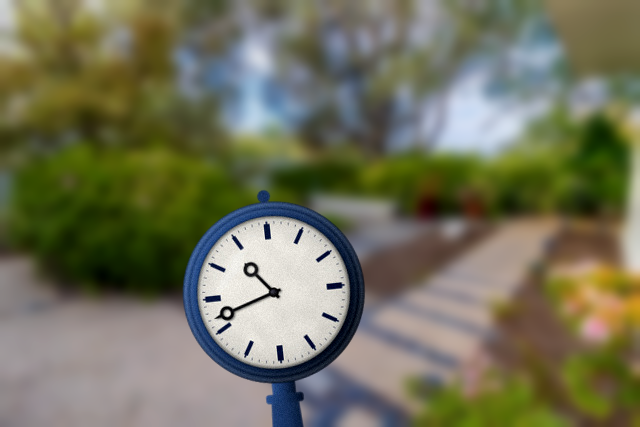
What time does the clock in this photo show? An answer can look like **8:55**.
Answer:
**10:42**
